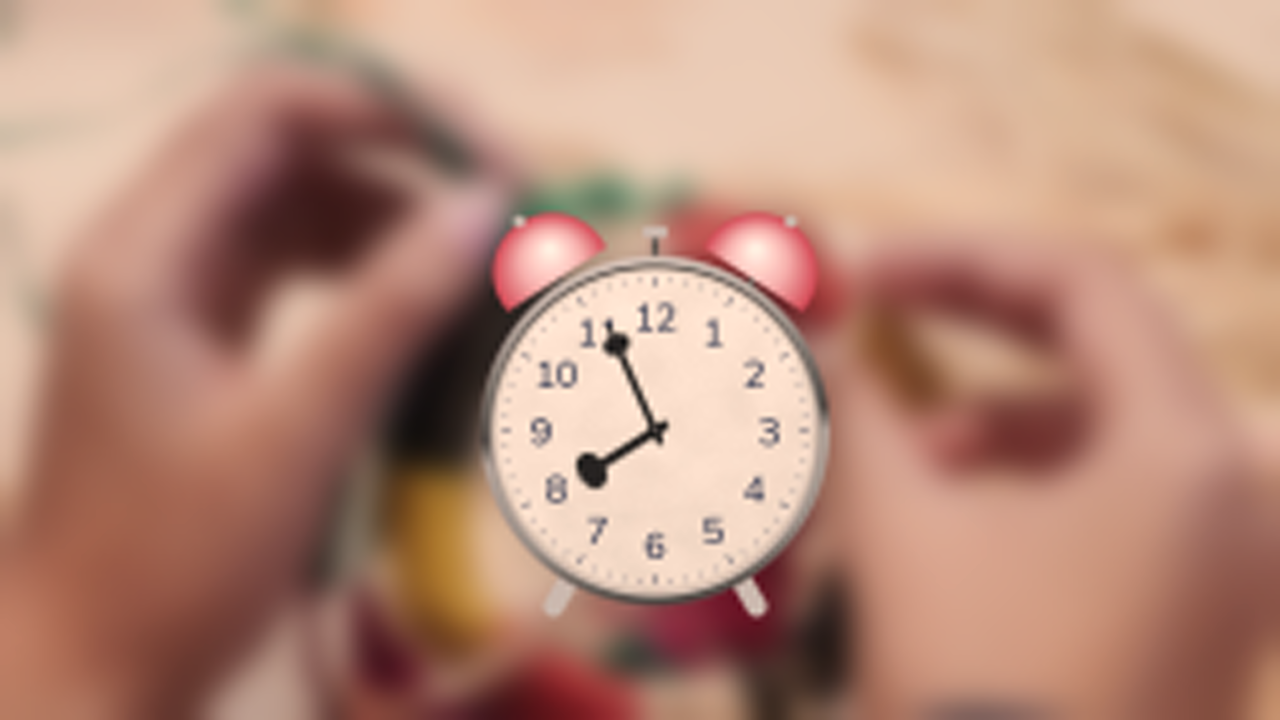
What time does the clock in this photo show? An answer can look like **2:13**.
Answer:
**7:56**
